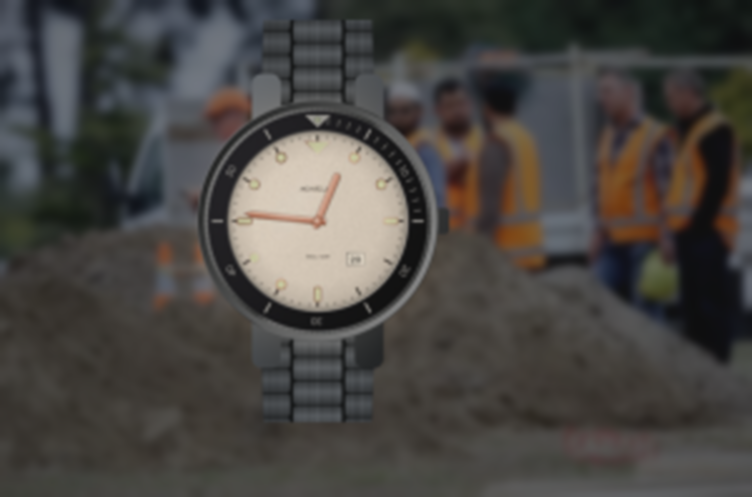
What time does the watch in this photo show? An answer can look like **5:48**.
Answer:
**12:46**
